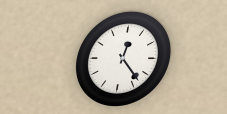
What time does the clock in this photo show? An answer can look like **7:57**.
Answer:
**12:23**
